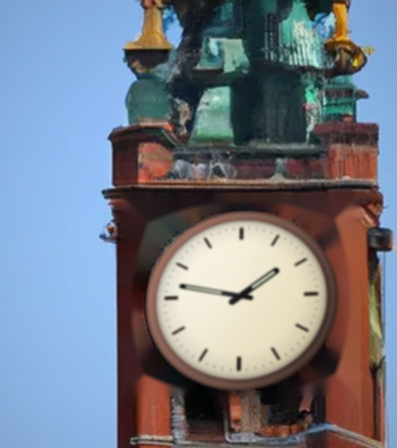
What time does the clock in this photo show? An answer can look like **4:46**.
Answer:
**1:47**
